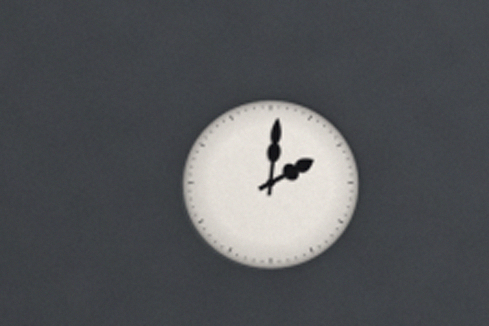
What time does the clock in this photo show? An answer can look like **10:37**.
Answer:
**2:01**
